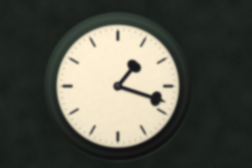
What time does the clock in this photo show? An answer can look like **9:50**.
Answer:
**1:18**
